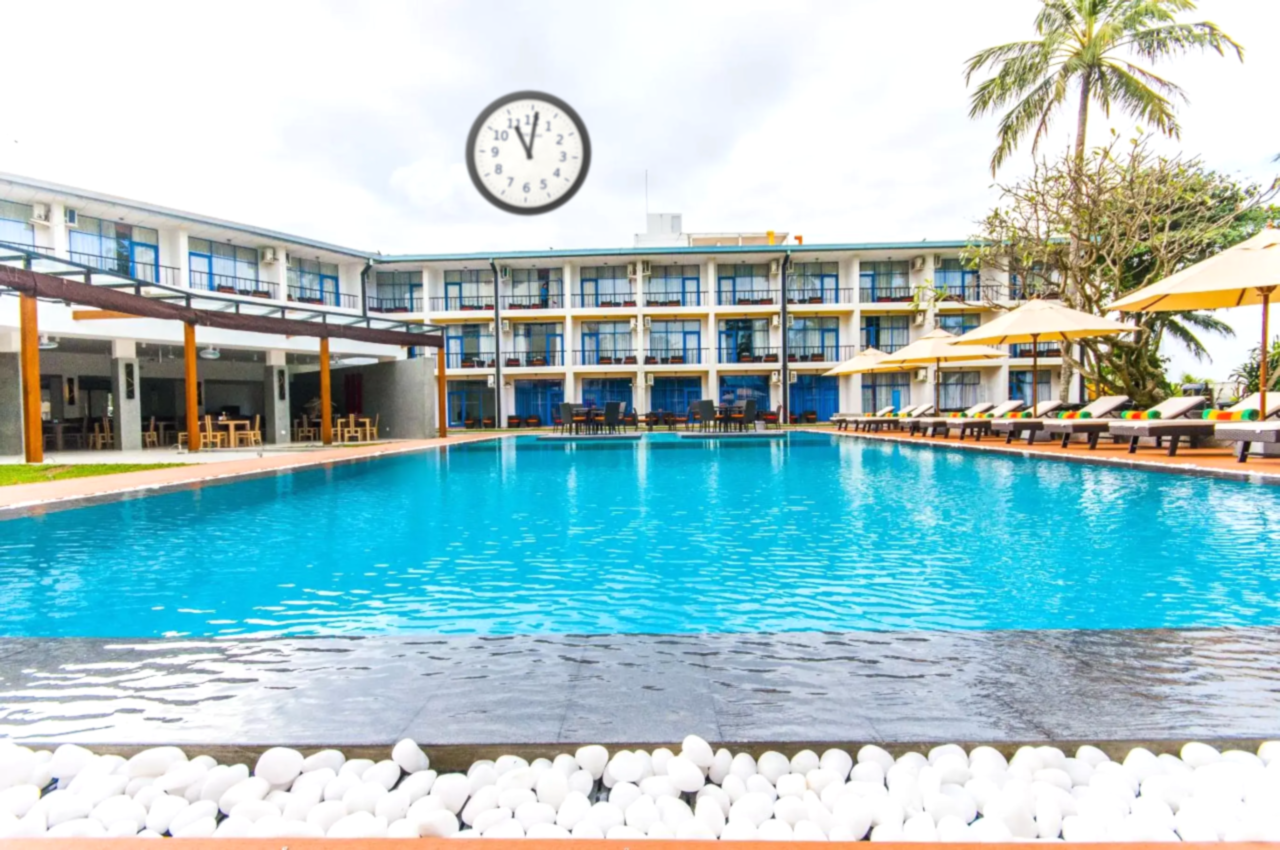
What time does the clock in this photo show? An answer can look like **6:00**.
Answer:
**11:01**
